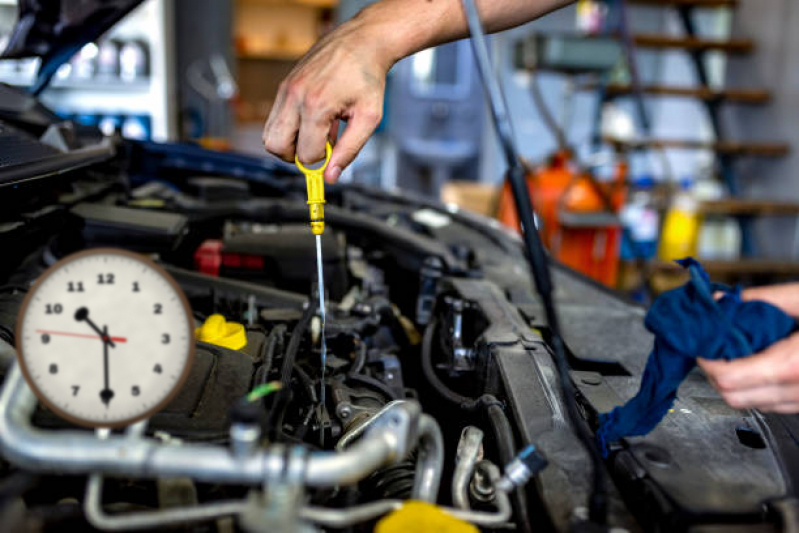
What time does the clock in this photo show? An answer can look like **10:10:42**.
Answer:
**10:29:46**
